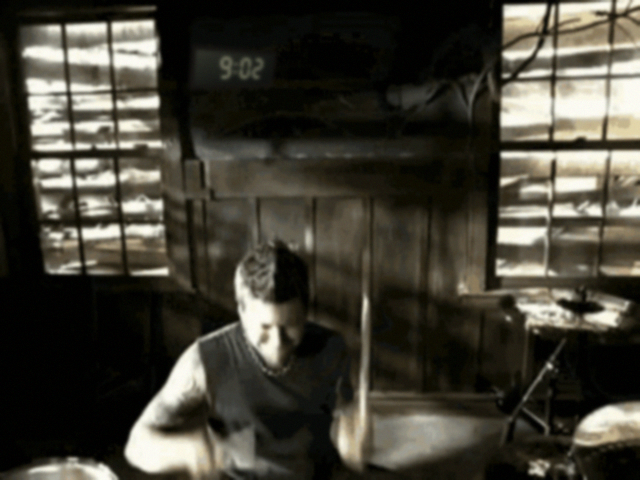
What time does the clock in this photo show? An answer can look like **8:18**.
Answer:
**9:02**
